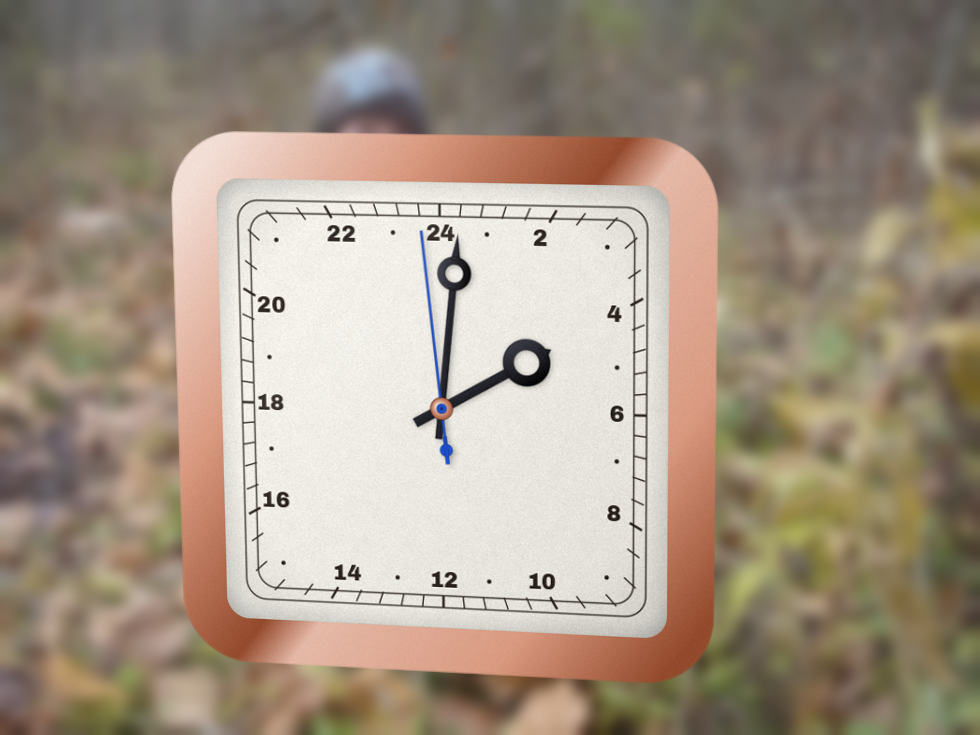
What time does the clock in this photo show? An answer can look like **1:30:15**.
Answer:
**4:00:59**
